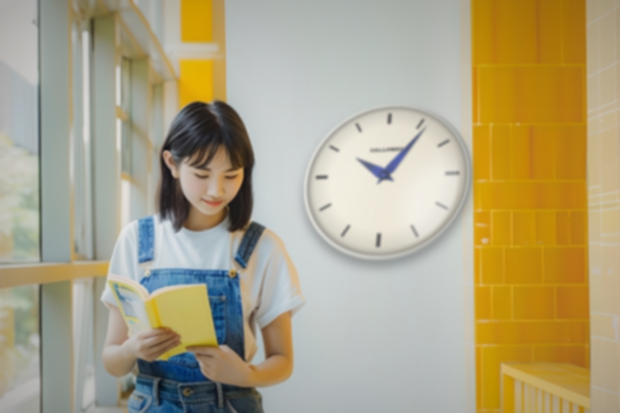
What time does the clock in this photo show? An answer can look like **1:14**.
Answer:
**10:06**
